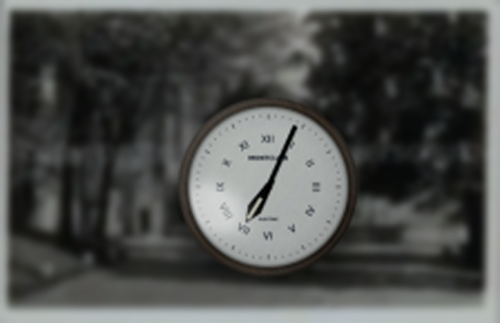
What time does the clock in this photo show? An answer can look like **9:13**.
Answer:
**7:04**
